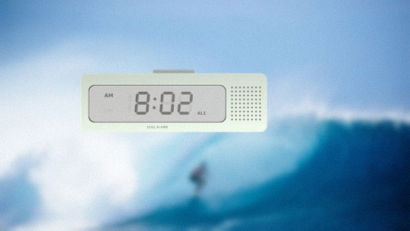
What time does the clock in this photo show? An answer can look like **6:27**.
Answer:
**8:02**
